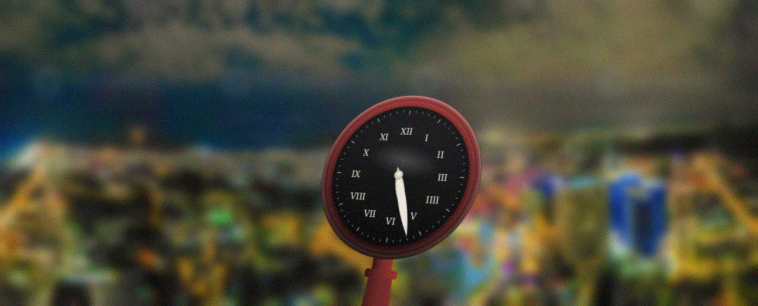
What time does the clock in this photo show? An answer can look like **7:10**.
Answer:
**5:27**
